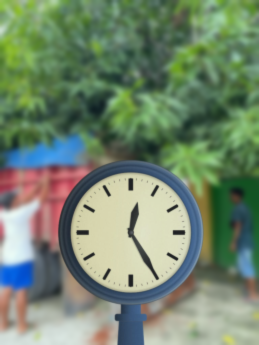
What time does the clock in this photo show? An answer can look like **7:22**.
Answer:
**12:25**
